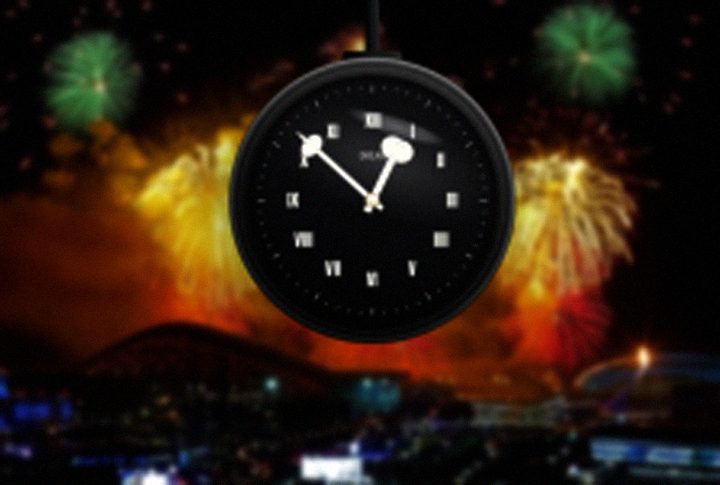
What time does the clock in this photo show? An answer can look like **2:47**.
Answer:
**12:52**
